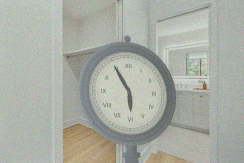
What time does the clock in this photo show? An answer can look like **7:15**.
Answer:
**5:55**
